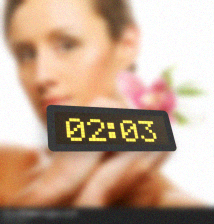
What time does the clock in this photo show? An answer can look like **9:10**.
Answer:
**2:03**
